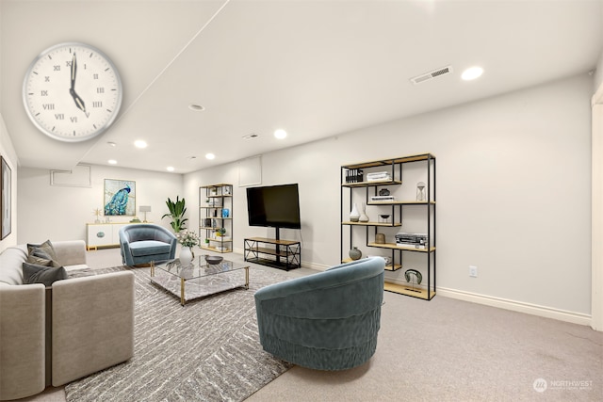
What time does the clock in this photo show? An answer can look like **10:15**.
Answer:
**5:01**
